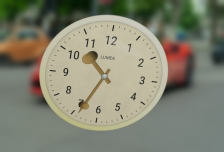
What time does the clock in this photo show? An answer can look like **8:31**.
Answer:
**10:34**
